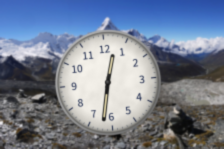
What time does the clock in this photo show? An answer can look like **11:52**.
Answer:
**12:32**
